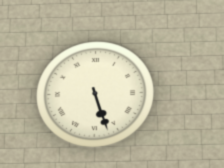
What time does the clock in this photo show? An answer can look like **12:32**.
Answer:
**5:27**
